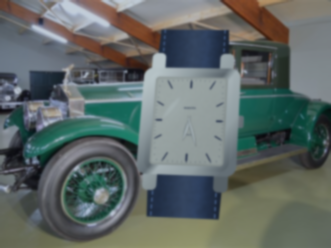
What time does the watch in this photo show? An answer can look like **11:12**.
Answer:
**6:27**
